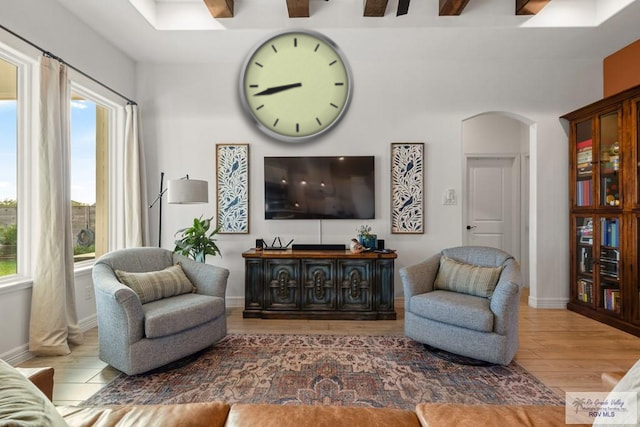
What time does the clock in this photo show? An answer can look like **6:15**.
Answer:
**8:43**
